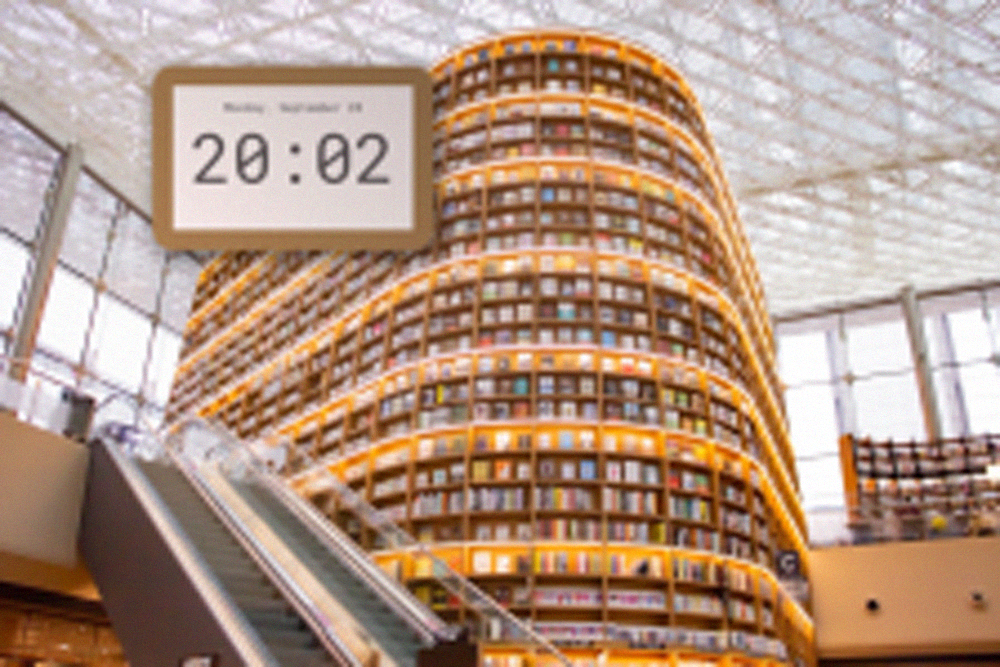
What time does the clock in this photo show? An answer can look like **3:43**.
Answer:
**20:02**
